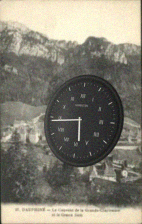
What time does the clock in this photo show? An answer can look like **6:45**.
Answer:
**5:44**
